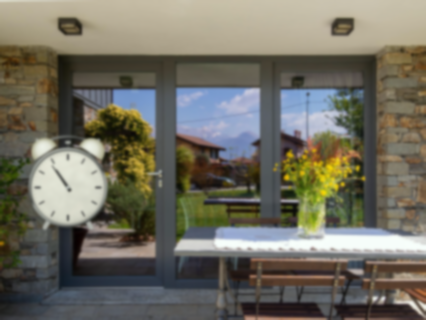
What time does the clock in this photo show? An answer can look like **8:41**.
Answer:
**10:54**
